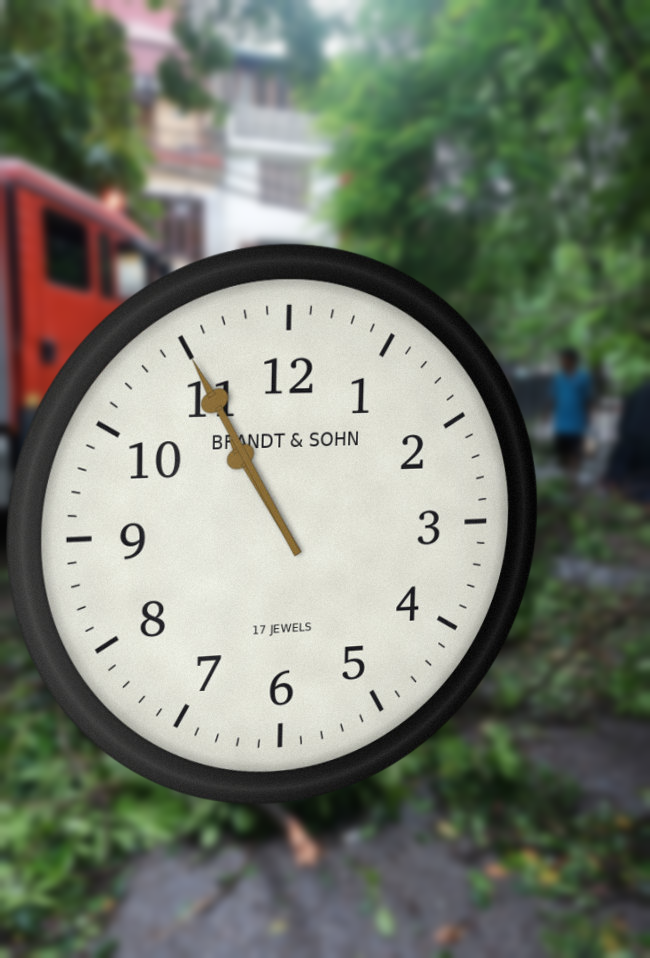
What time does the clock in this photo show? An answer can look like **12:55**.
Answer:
**10:55**
